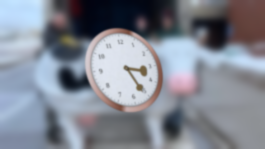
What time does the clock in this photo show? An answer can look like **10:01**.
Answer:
**3:26**
